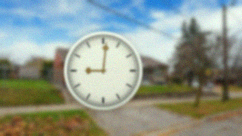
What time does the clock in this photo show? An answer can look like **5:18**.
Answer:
**9:01**
